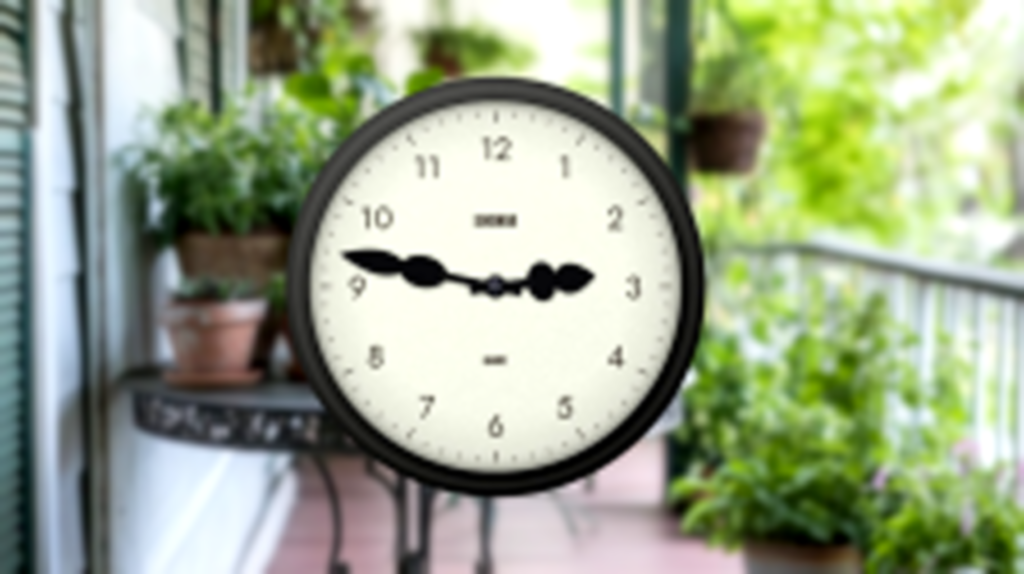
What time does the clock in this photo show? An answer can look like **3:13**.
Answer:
**2:47**
